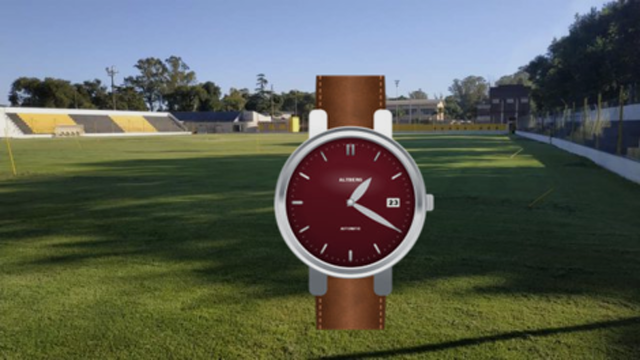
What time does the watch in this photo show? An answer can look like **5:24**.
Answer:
**1:20**
